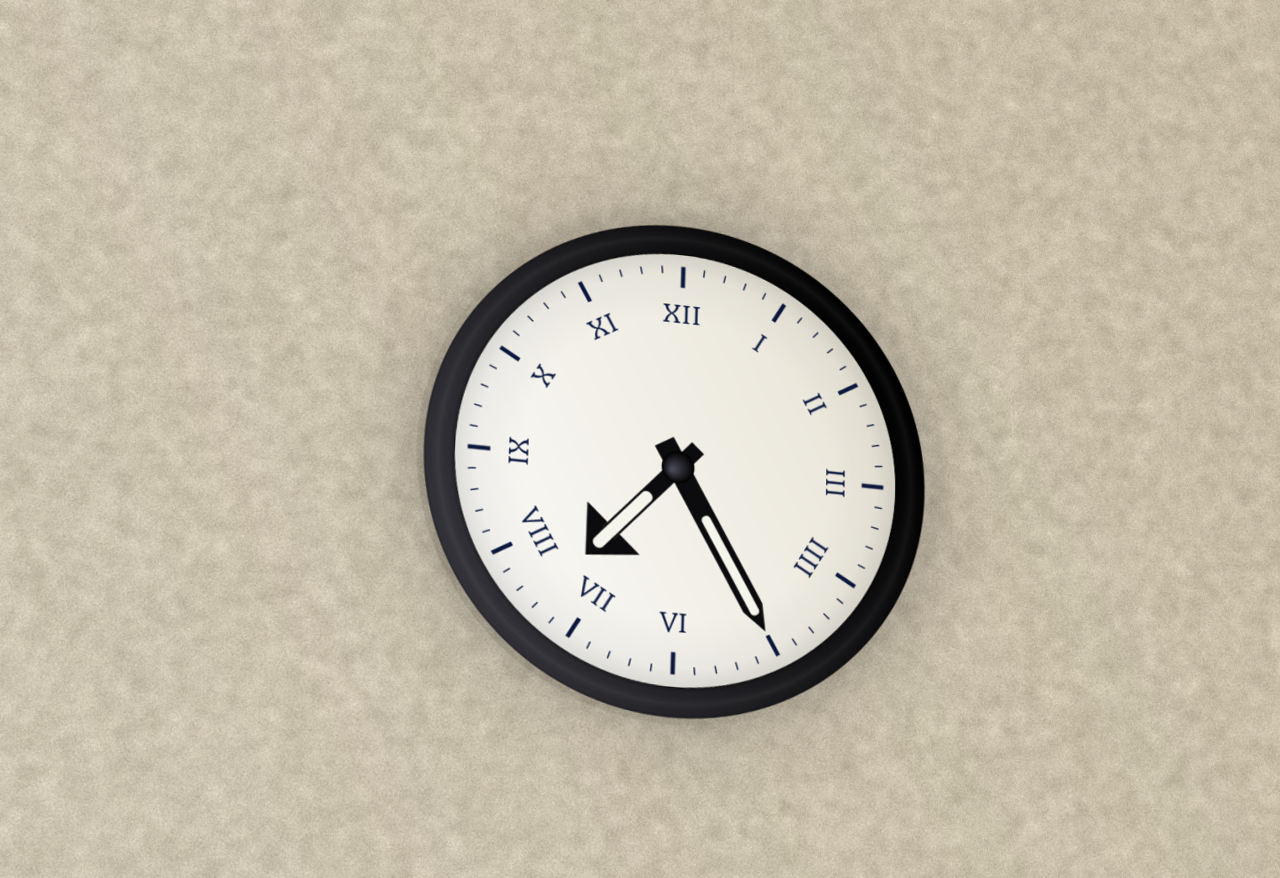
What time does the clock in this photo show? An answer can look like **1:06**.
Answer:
**7:25**
